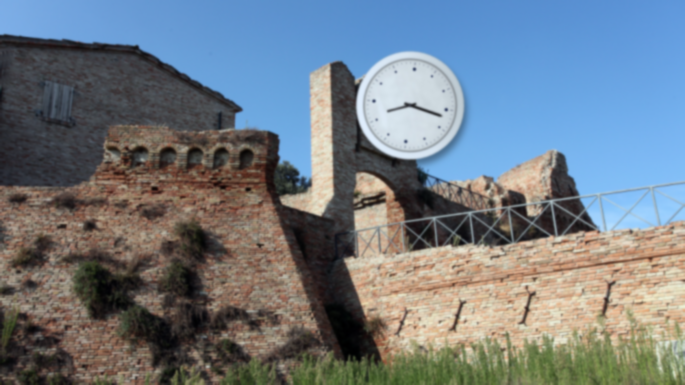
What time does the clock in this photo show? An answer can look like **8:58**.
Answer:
**8:17**
